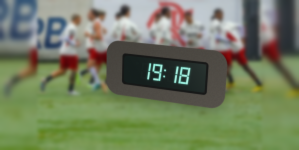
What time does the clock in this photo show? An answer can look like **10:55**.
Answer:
**19:18**
